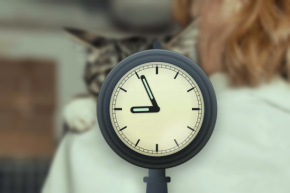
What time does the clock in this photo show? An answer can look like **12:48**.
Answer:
**8:56**
